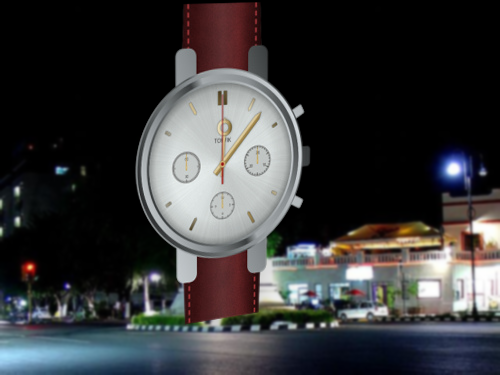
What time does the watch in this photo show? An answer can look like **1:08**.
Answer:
**12:07**
